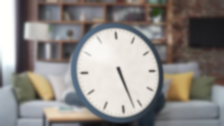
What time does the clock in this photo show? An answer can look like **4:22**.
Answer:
**5:27**
